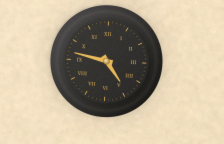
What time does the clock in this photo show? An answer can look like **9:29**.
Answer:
**4:47**
